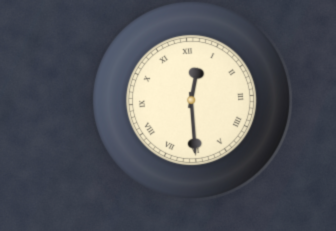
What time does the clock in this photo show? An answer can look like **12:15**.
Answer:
**12:30**
